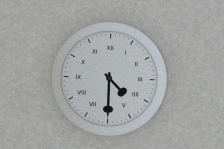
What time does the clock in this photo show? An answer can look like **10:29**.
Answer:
**4:30**
